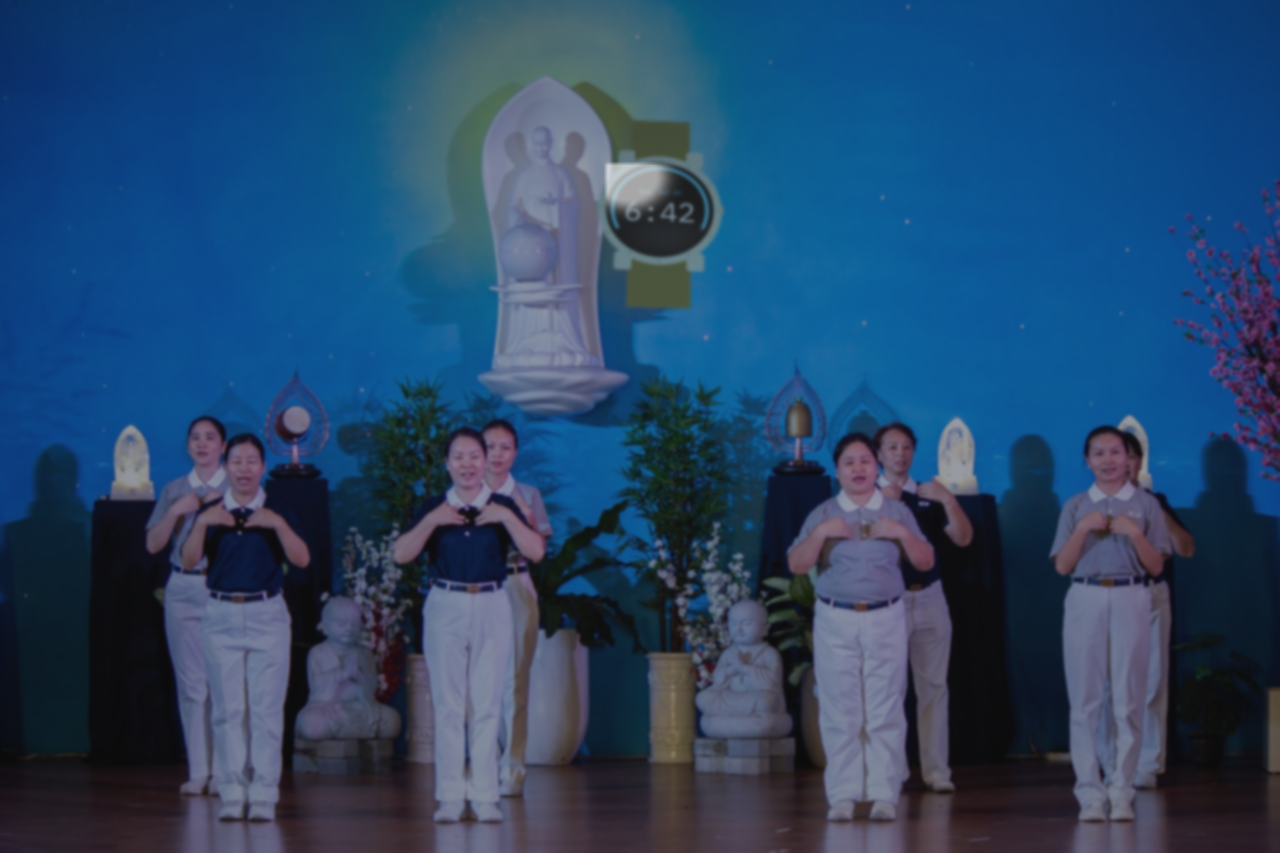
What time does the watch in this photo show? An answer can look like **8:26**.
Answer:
**6:42**
